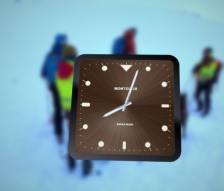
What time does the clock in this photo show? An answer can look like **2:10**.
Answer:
**8:03**
